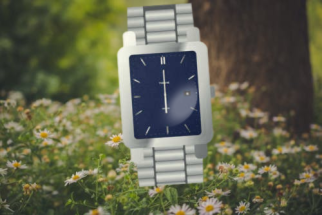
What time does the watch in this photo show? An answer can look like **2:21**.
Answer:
**6:00**
